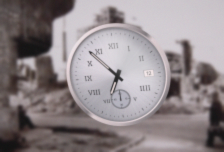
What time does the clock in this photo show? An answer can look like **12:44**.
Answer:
**6:53**
